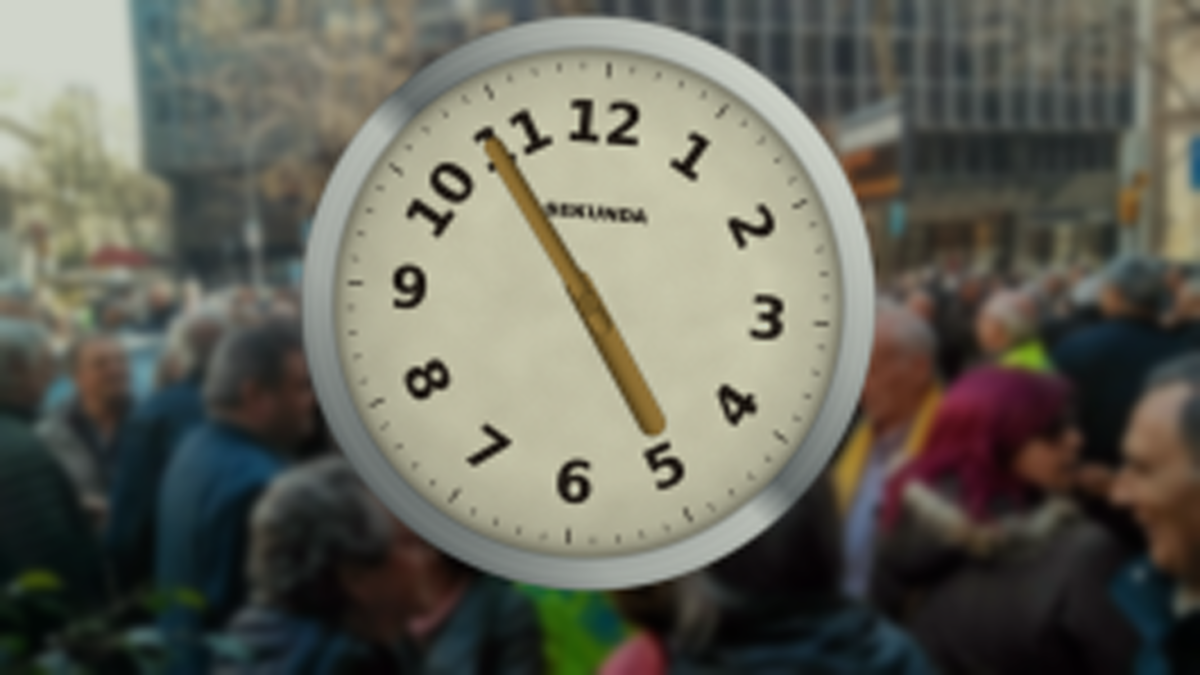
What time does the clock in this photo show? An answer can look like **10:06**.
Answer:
**4:54**
